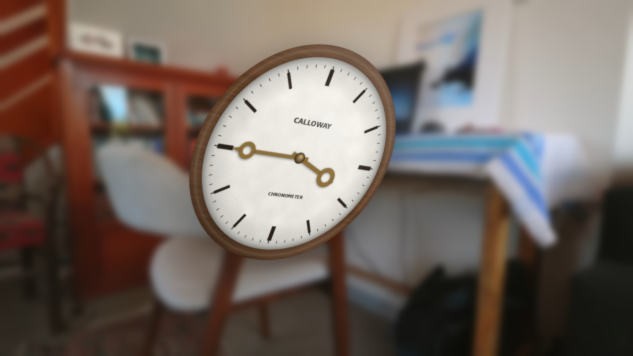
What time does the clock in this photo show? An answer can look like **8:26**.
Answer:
**3:45**
